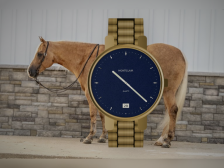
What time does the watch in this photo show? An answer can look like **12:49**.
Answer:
**10:22**
